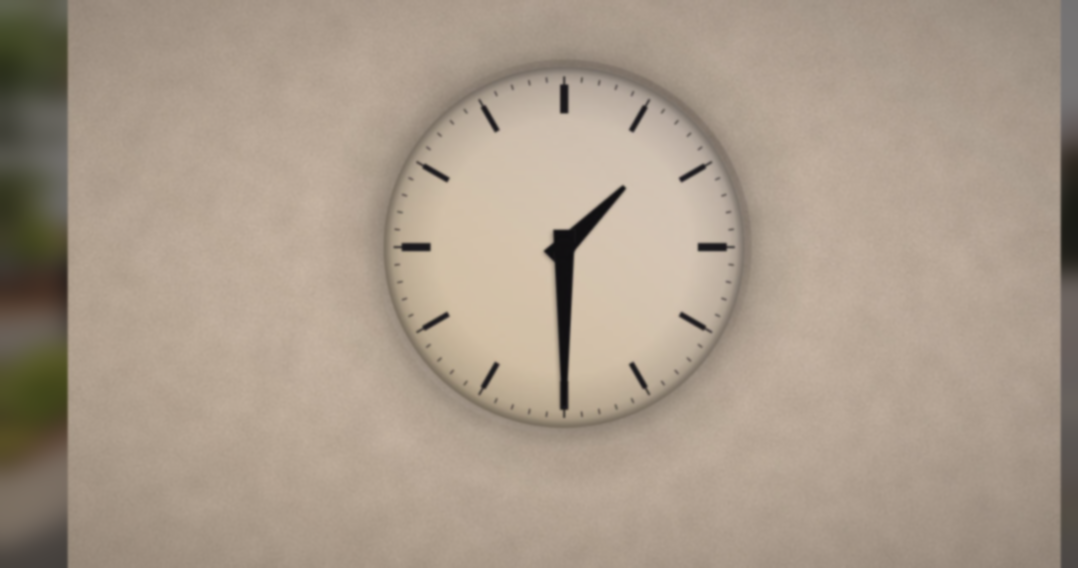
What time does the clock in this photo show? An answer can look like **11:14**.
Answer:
**1:30**
